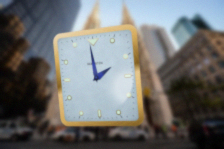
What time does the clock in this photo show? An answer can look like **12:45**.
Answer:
**1:59**
